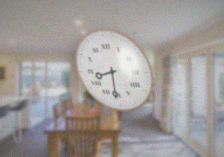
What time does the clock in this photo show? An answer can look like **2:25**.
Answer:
**8:31**
